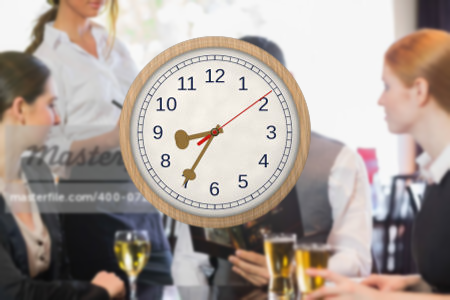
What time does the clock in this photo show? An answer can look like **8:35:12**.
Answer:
**8:35:09**
